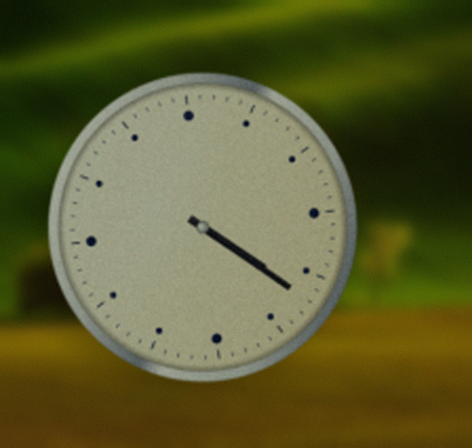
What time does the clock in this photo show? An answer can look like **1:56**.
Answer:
**4:22**
